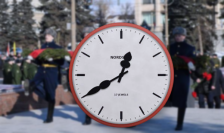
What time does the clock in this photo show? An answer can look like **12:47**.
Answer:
**12:40**
